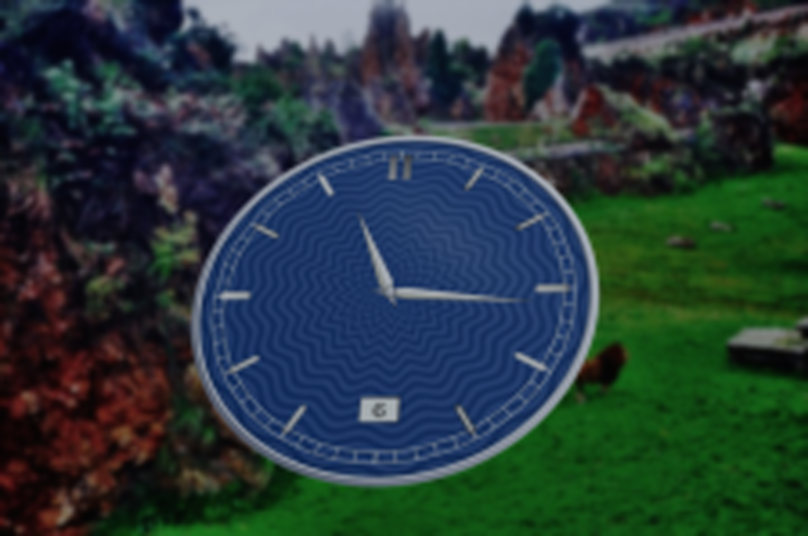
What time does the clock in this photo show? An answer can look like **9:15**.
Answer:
**11:16**
